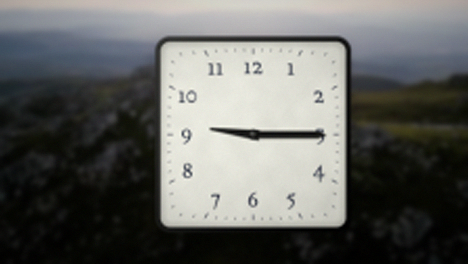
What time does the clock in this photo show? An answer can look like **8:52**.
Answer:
**9:15**
